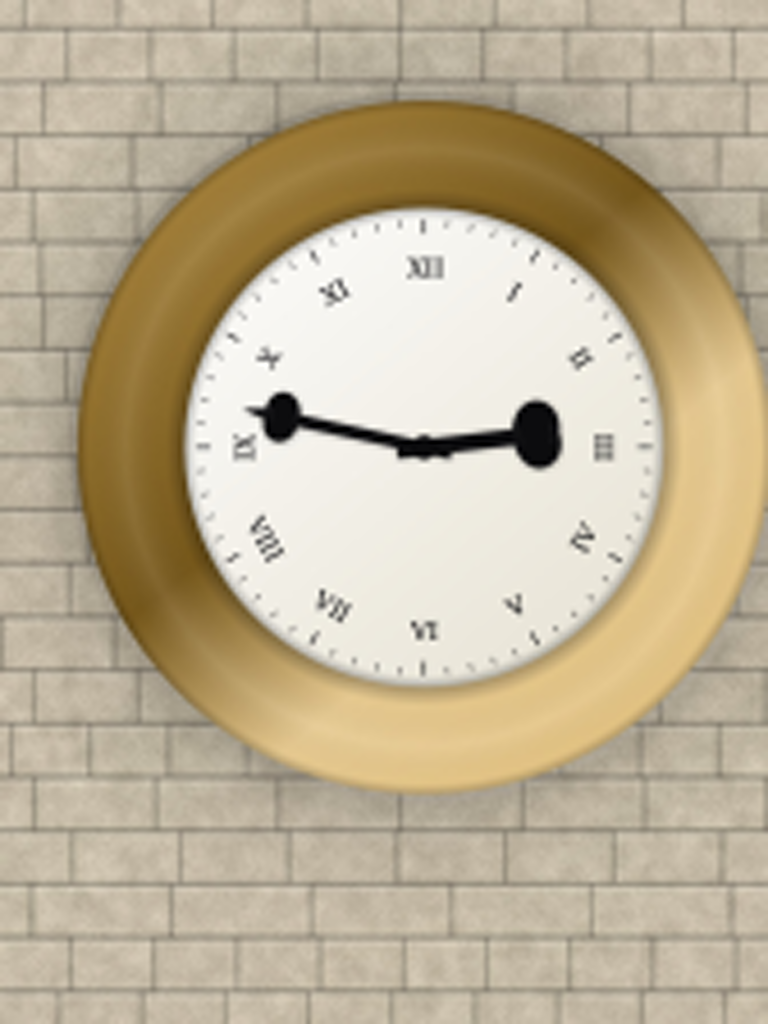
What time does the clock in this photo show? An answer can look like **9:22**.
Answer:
**2:47**
